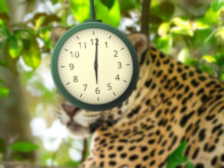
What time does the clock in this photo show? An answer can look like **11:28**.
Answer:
**6:01**
